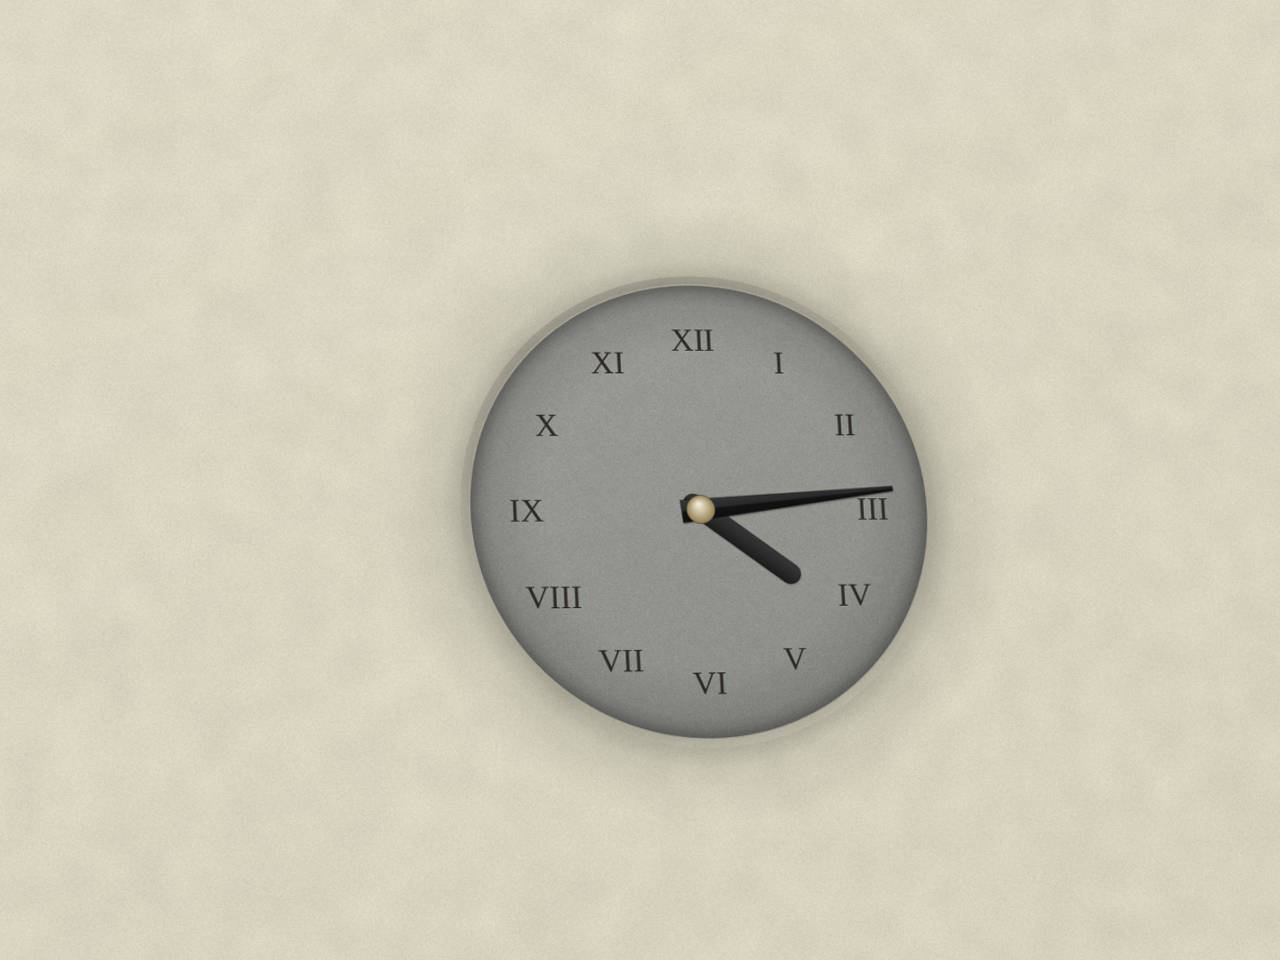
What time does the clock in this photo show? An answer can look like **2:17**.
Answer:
**4:14**
